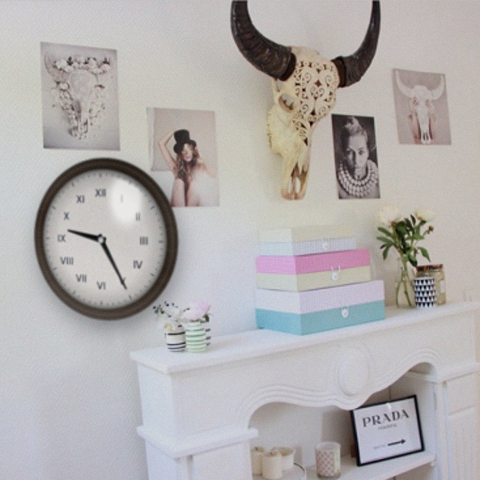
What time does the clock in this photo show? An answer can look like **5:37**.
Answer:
**9:25**
